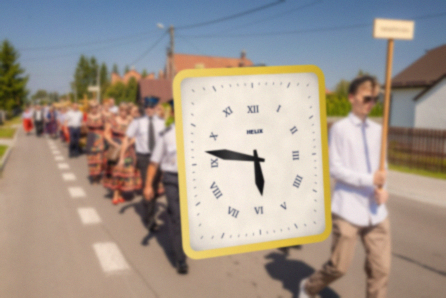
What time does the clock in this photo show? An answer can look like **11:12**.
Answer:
**5:47**
